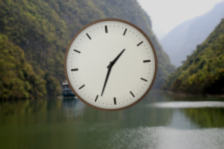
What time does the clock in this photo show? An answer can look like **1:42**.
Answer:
**1:34**
